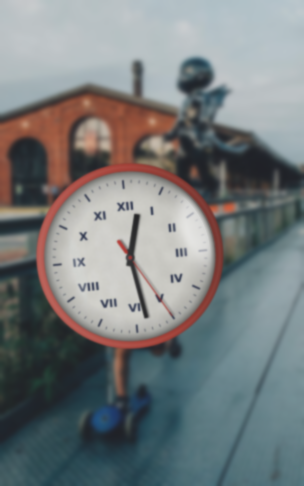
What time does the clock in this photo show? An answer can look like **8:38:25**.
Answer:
**12:28:25**
